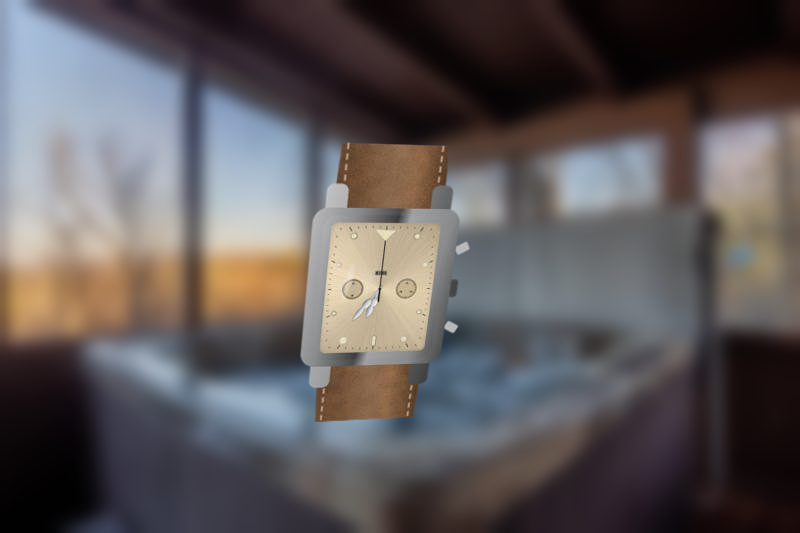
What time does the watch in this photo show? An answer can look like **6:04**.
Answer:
**6:36**
